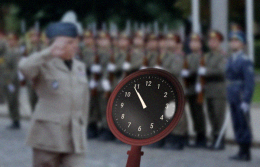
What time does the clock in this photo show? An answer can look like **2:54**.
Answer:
**10:54**
